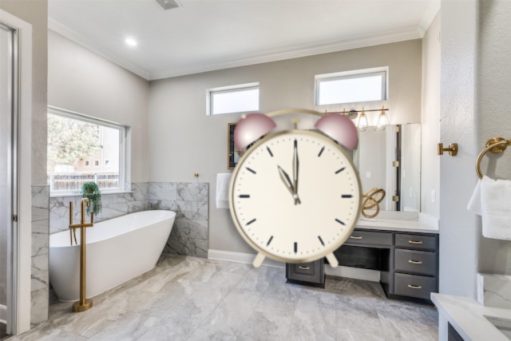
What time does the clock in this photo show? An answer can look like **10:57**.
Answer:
**11:00**
